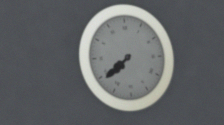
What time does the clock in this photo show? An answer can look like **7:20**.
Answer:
**7:39**
